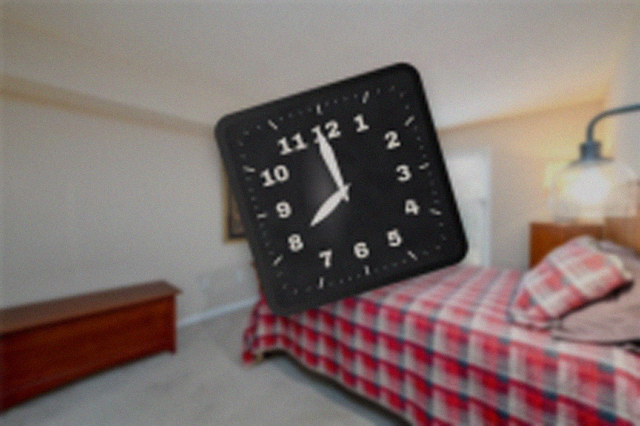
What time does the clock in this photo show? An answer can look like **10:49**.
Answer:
**7:59**
